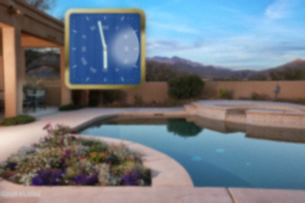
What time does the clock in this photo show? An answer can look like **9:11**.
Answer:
**5:58**
